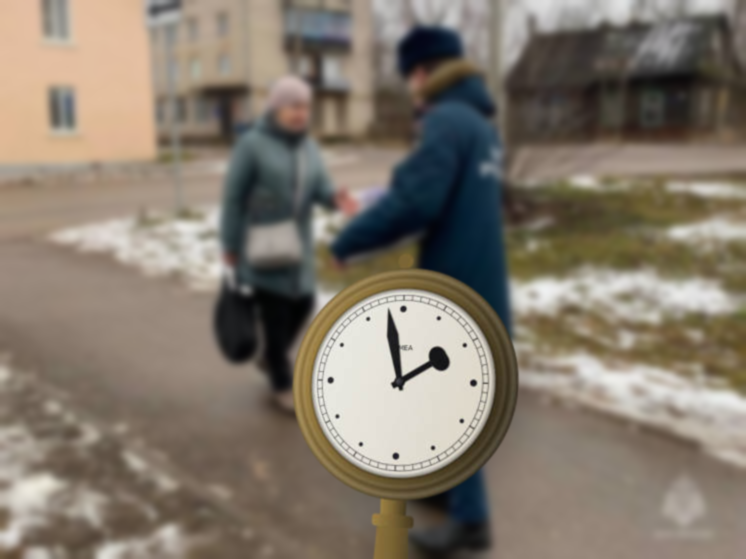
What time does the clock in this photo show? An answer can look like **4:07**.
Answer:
**1:58**
